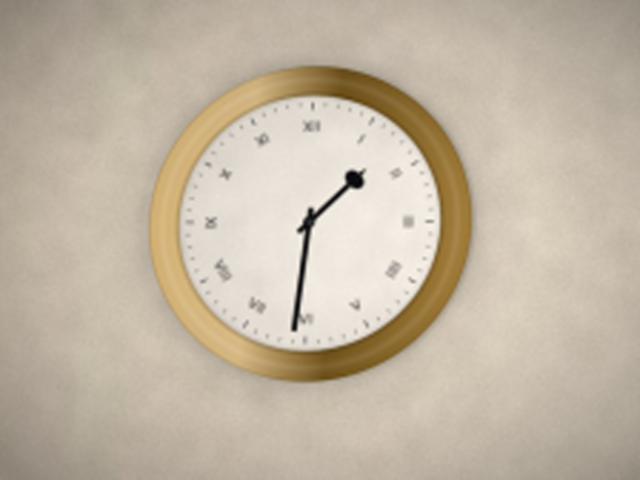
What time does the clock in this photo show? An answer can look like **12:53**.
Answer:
**1:31**
